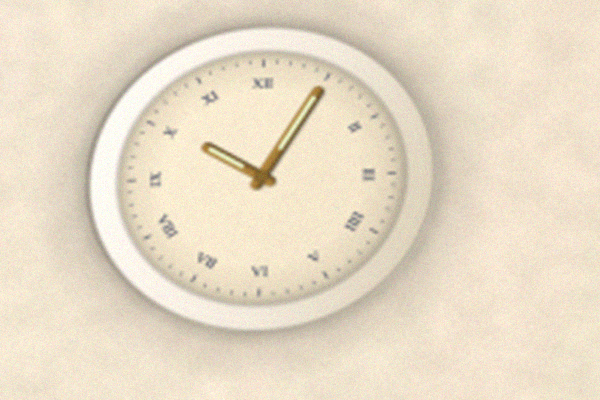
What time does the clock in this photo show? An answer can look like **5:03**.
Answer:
**10:05**
